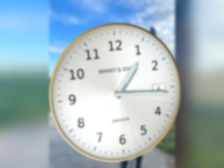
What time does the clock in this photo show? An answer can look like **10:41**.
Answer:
**1:16**
